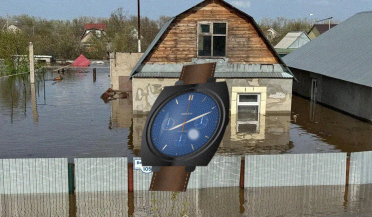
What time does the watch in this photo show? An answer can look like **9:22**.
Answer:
**8:11**
